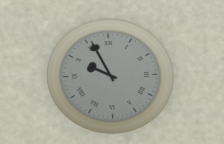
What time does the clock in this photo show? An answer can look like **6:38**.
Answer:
**9:56**
